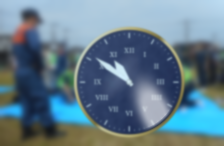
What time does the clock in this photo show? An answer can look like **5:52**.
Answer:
**10:51**
